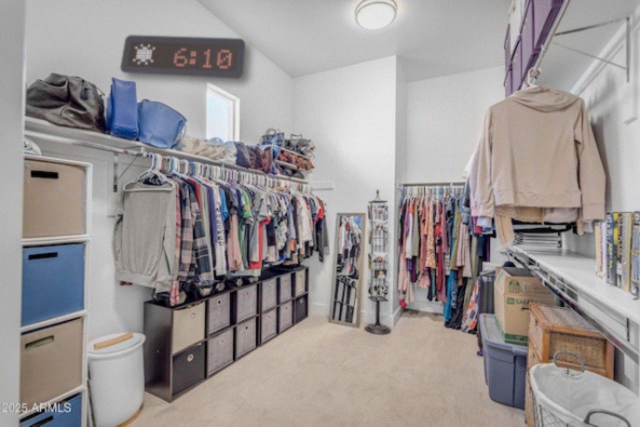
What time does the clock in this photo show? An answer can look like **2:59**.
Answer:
**6:10**
